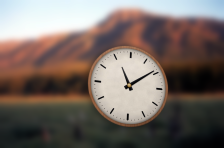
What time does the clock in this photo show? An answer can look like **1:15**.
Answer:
**11:09**
